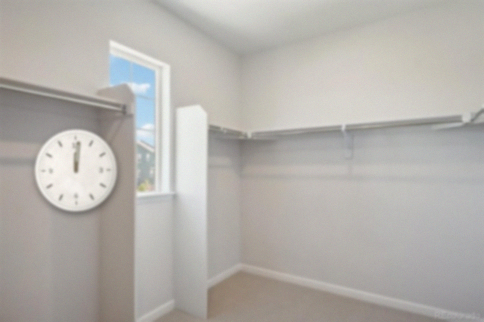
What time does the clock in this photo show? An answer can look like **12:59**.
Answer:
**12:01**
